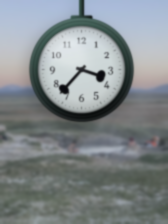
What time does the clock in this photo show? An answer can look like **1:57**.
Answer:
**3:37**
